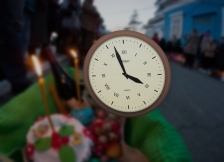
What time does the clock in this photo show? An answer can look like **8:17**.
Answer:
**3:57**
